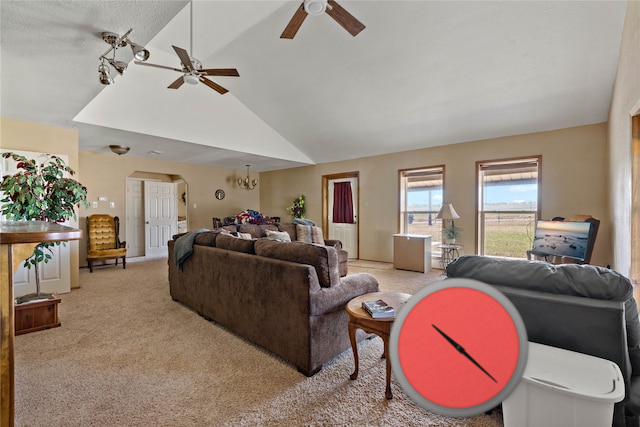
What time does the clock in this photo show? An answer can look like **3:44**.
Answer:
**10:22**
